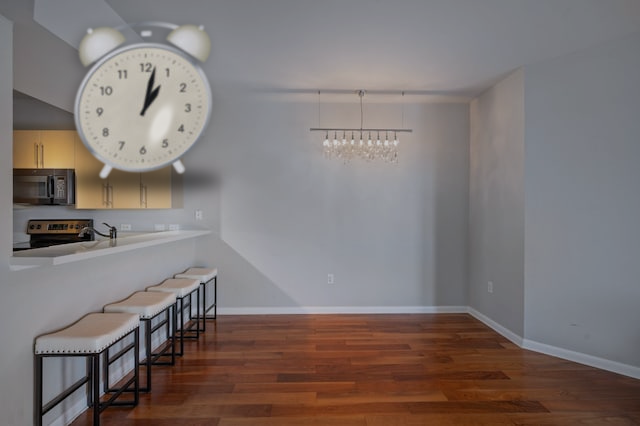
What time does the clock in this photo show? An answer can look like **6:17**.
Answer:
**1:02**
